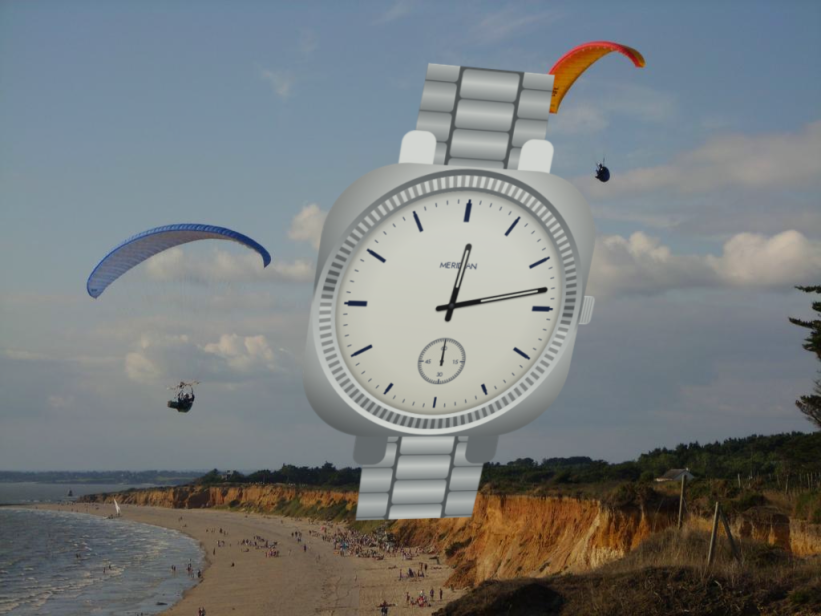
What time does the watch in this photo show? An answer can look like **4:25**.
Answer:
**12:13**
